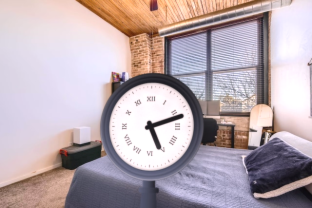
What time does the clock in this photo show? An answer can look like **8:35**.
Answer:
**5:12**
